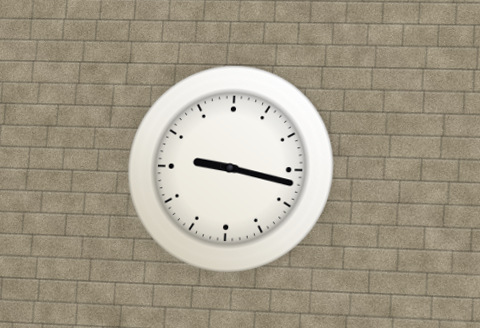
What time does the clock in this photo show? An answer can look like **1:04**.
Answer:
**9:17**
